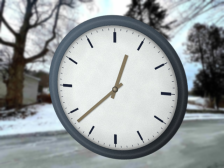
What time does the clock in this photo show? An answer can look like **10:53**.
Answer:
**12:38**
